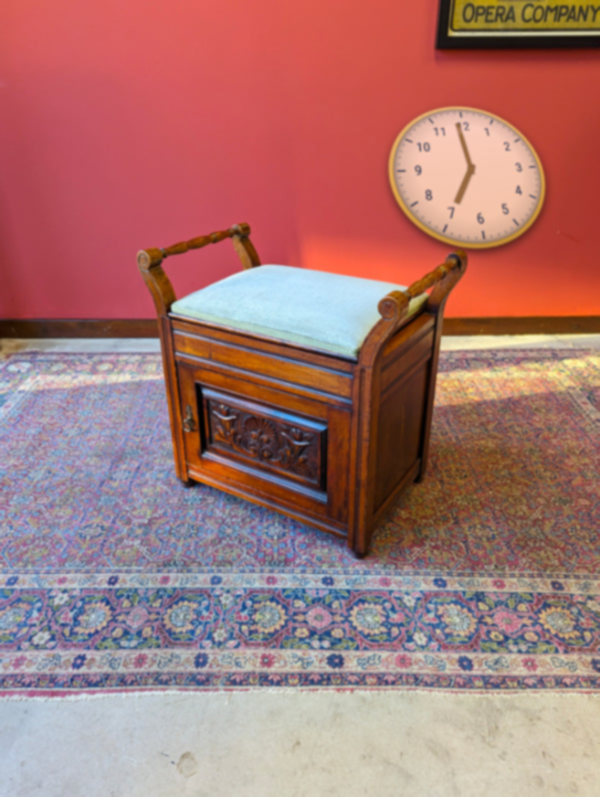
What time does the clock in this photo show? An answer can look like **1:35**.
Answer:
**6:59**
